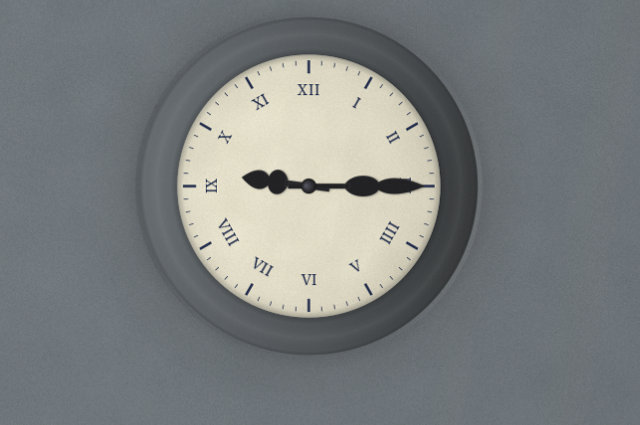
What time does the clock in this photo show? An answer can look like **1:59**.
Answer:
**9:15**
